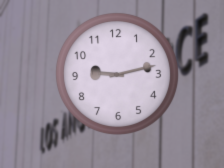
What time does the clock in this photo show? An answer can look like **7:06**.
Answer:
**9:13**
